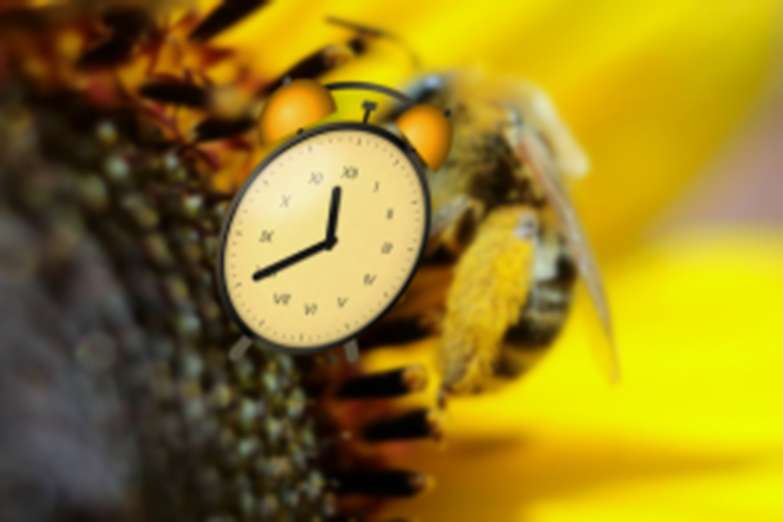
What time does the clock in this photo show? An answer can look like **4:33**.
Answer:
**11:40**
